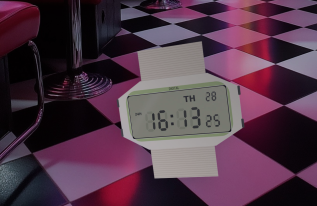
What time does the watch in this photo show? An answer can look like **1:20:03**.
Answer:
**16:13:25**
